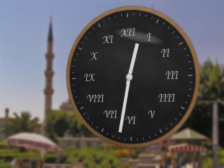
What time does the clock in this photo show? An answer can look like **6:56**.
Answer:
**12:32**
